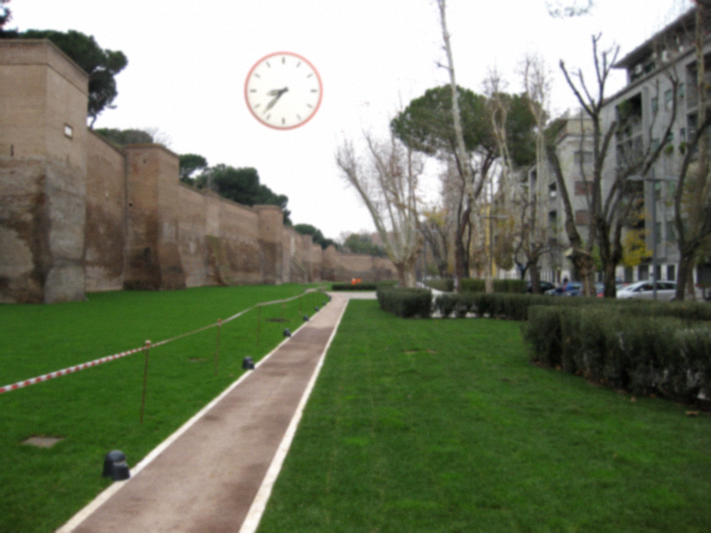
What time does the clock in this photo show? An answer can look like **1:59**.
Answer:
**8:37**
